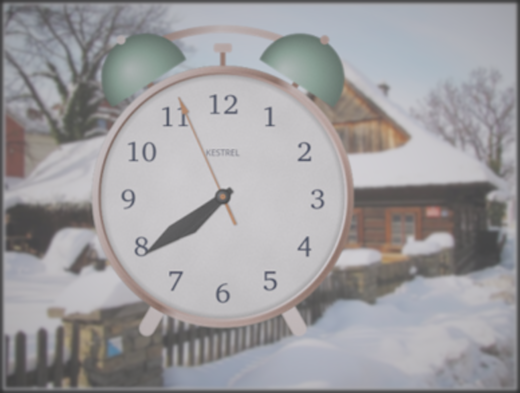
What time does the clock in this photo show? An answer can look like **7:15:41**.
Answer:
**7:38:56**
